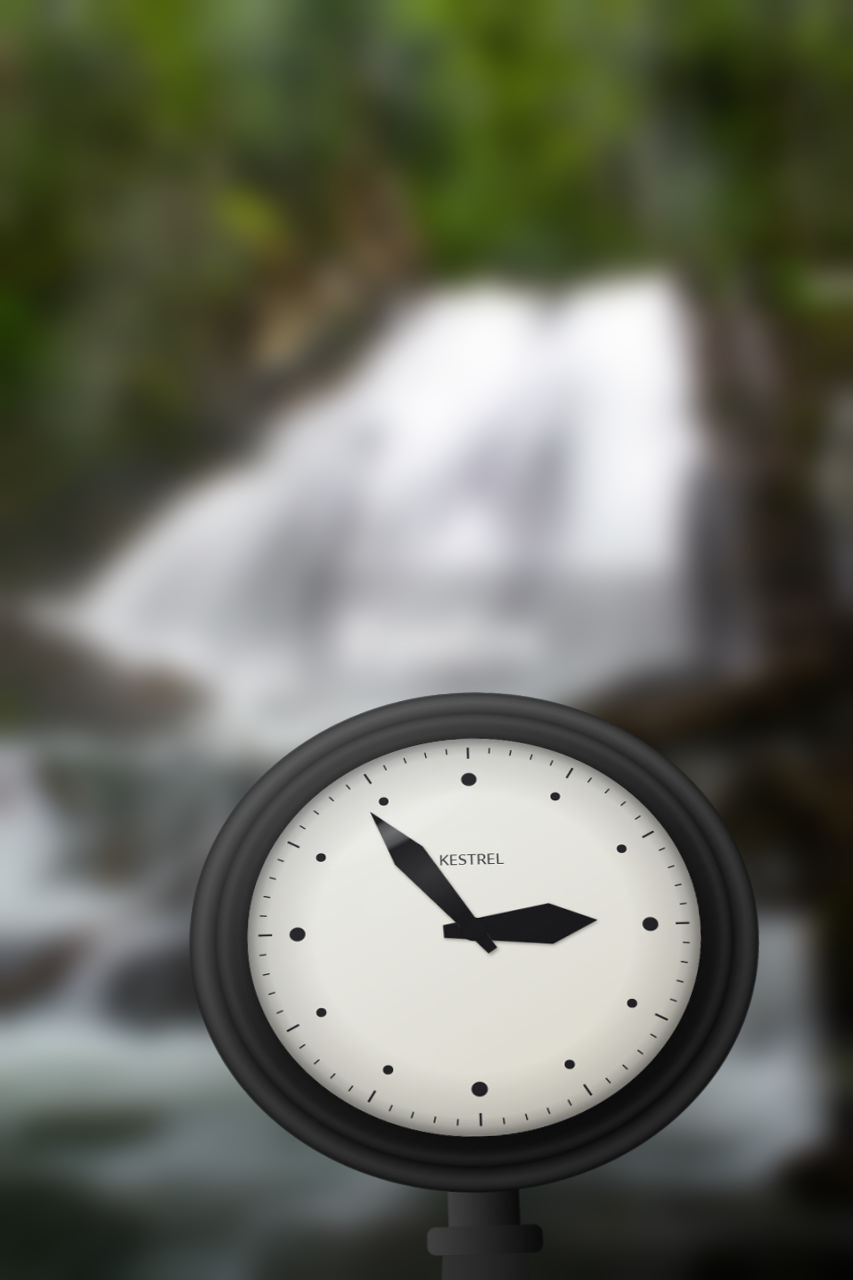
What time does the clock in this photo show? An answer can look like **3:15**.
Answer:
**2:54**
